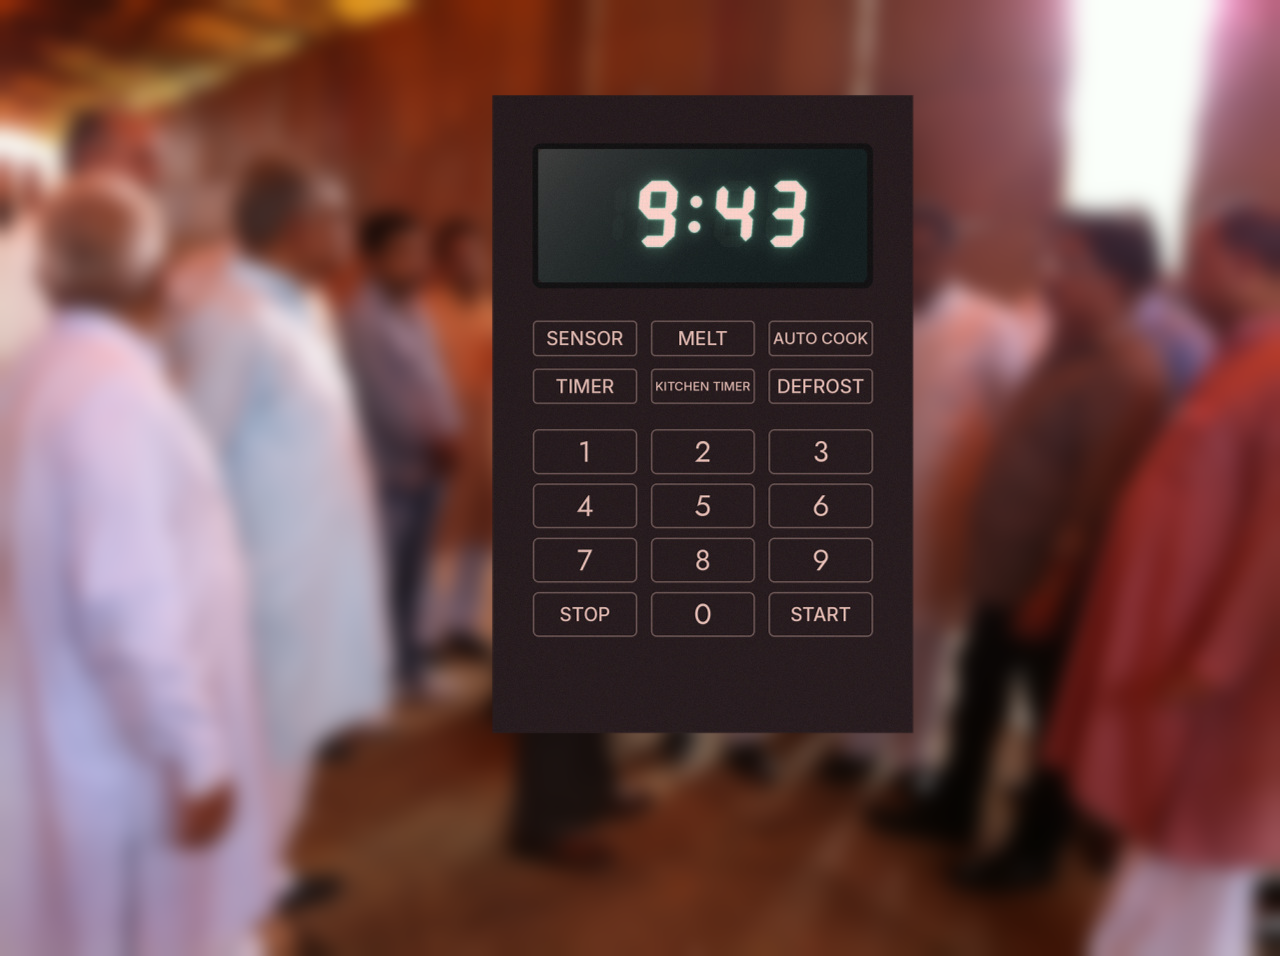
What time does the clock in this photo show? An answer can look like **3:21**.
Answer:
**9:43**
